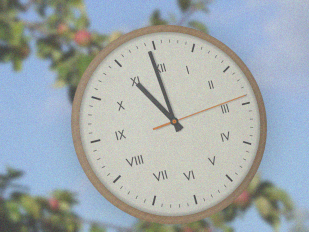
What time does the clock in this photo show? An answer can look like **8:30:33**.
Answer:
**10:59:14**
